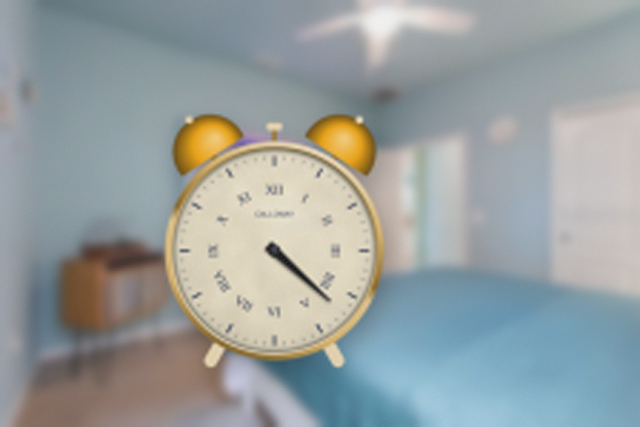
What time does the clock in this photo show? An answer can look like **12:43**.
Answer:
**4:22**
